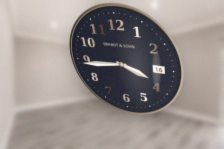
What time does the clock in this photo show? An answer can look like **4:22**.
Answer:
**3:44**
